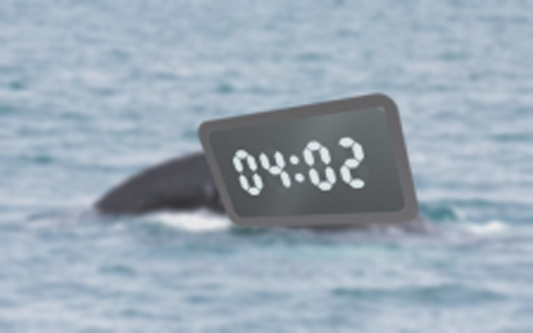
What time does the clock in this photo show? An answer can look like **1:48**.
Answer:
**4:02**
